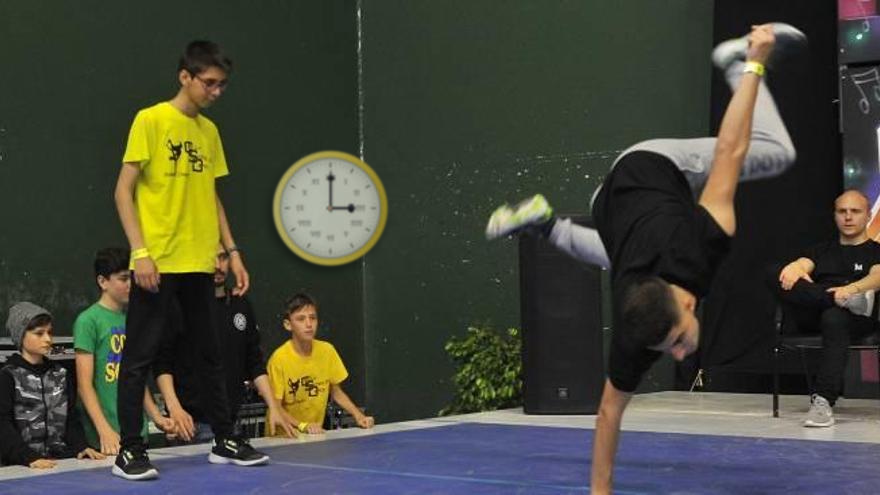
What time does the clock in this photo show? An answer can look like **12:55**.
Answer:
**3:00**
